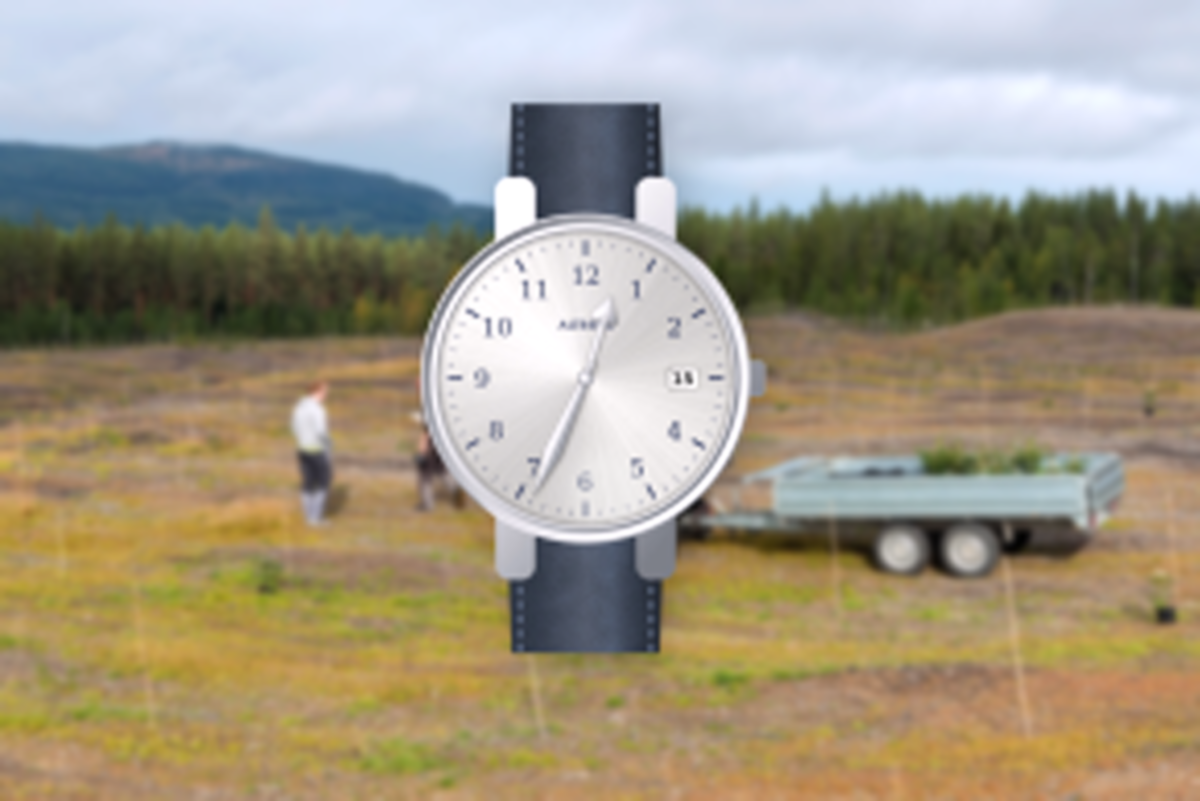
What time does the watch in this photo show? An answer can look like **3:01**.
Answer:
**12:34**
